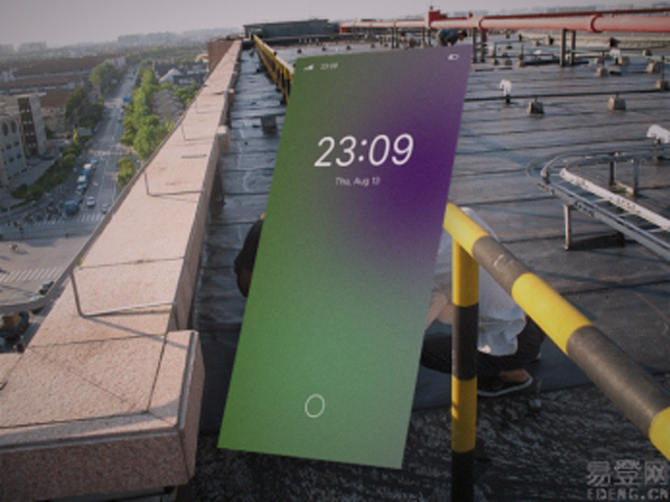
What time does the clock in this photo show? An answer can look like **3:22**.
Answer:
**23:09**
